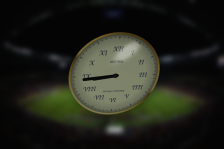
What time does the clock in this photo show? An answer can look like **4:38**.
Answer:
**8:44**
